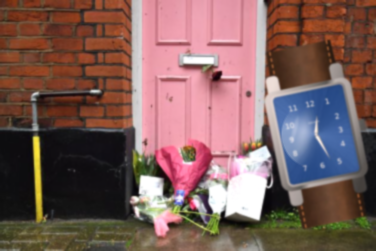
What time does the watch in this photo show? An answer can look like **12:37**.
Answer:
**12:27**
